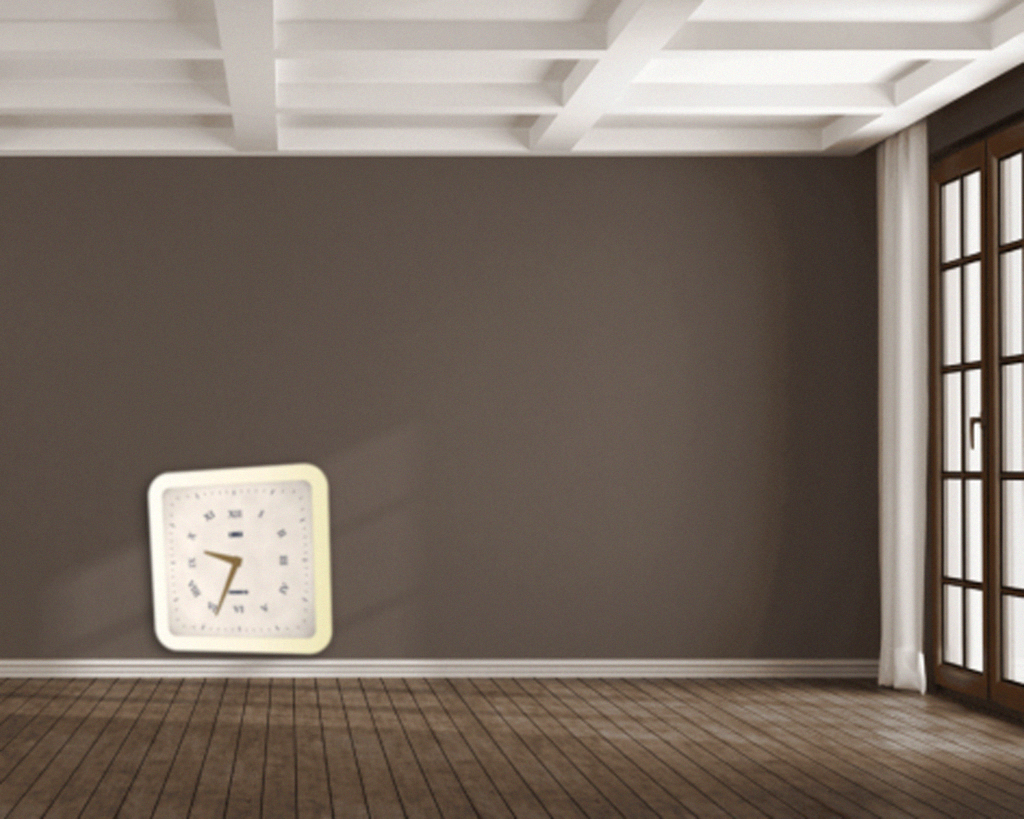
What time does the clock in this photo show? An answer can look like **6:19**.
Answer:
**9:34**
